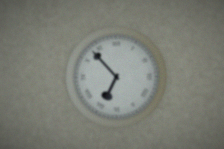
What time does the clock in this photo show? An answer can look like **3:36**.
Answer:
**6:53**
